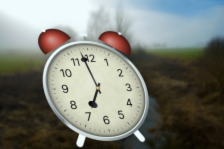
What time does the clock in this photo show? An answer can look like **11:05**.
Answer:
**6:58**
